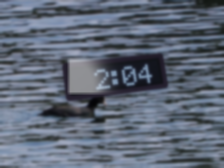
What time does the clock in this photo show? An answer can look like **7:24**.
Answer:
**2:04**
